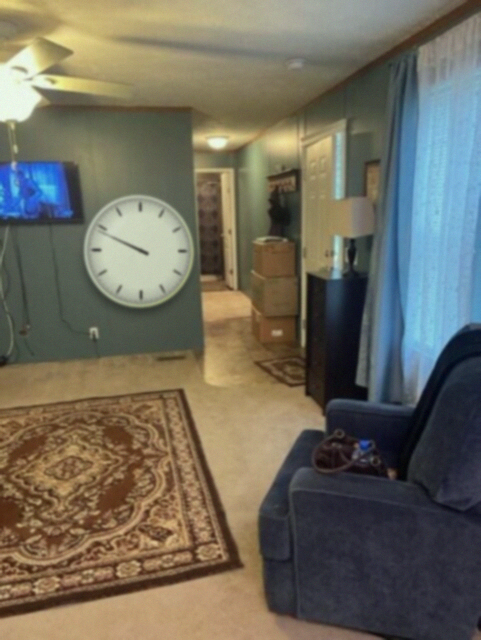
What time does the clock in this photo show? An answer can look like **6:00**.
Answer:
**9:49**
